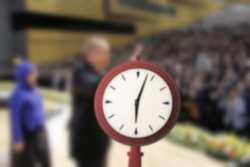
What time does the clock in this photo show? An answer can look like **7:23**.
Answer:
**6:03**
